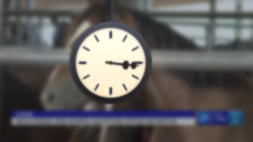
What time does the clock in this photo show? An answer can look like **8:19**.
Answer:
**3:16**
